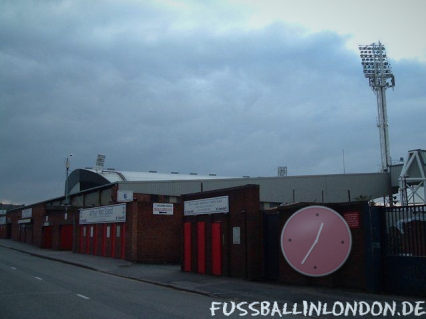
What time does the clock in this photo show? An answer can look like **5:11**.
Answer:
**12:35**
